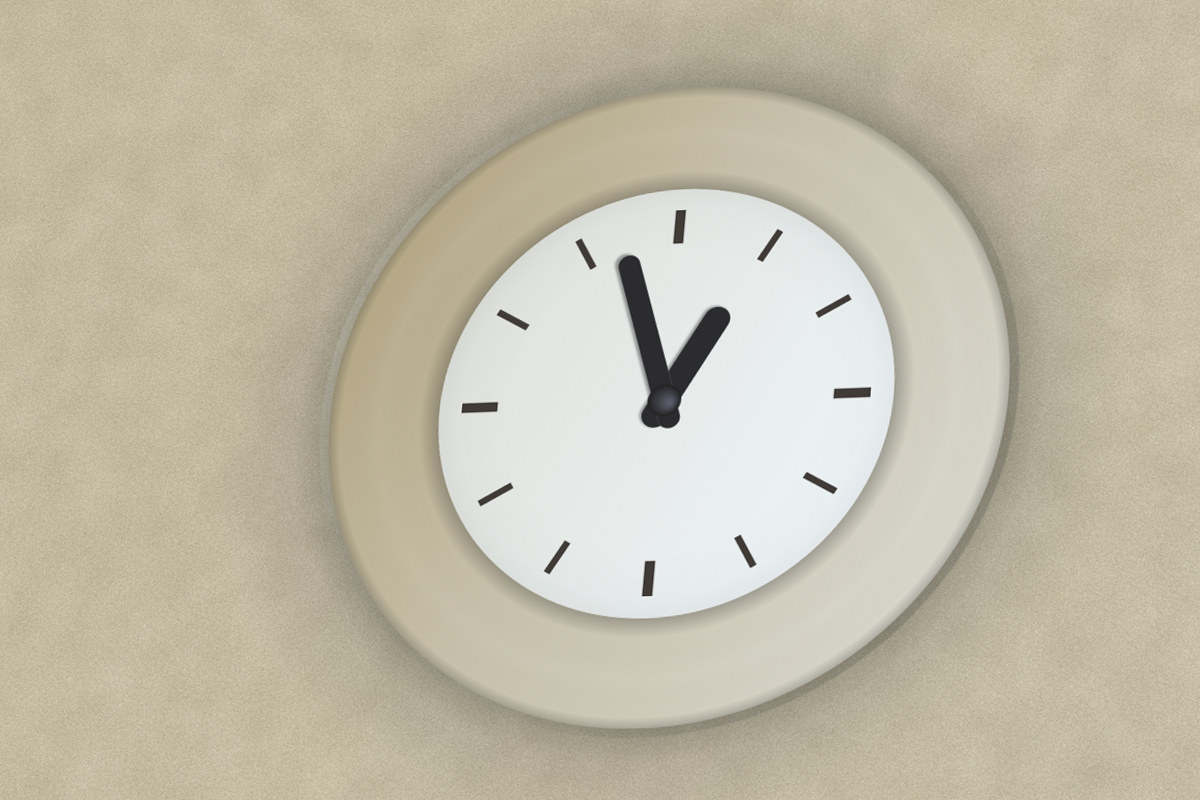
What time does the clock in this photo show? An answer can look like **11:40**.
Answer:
**12:57**
